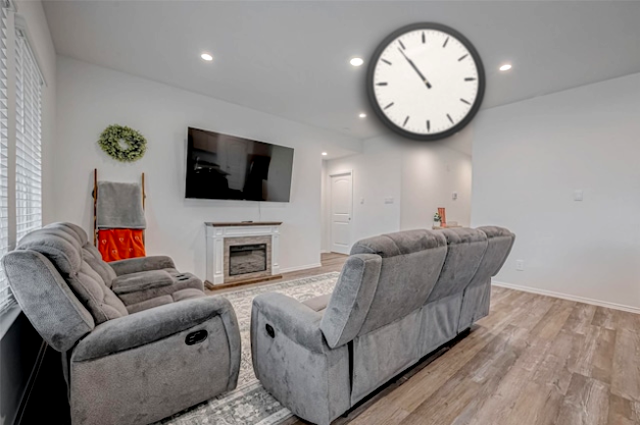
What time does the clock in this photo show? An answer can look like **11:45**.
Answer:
**10:54**
